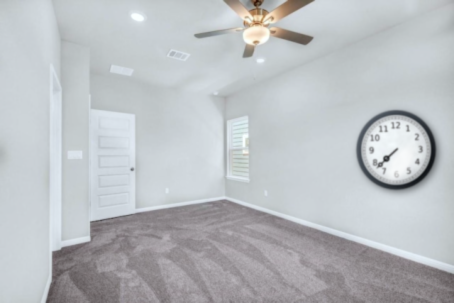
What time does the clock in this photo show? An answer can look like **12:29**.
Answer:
**7:38**
